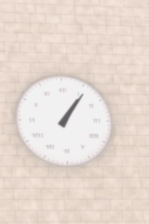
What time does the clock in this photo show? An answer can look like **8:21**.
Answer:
**1:06**
